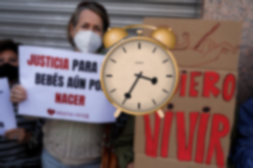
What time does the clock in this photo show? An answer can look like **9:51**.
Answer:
**3:35**
